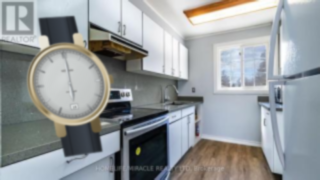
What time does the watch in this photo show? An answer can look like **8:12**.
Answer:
**6:00**
